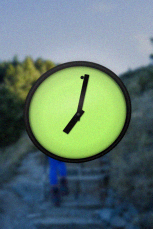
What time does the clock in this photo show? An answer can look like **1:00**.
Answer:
**7:01**
